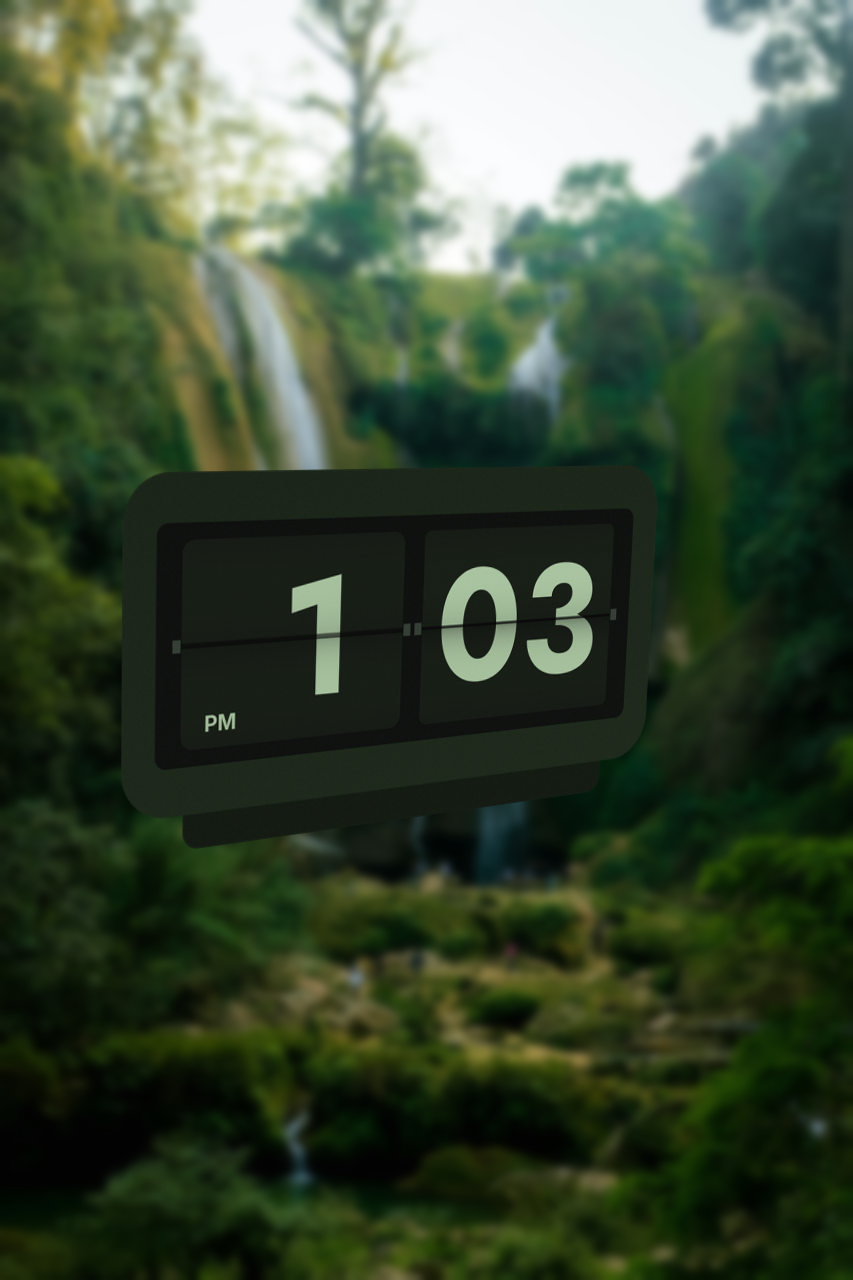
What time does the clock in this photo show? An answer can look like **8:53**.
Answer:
**1:03**
